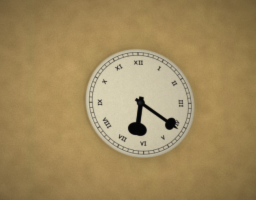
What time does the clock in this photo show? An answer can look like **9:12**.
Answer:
**6:21**
